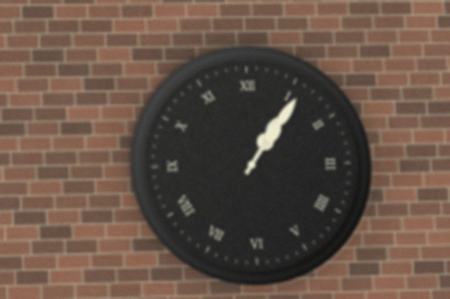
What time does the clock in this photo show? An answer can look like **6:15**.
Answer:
**1:06**
